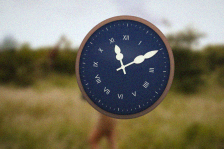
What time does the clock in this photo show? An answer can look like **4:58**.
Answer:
**11:10**
